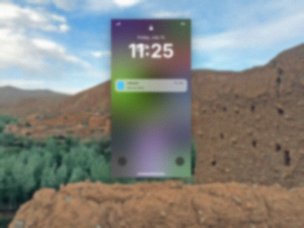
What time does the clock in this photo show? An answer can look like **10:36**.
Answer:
**11:25**
